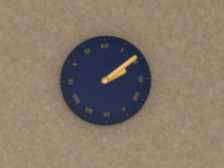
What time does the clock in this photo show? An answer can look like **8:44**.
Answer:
**2:09**
